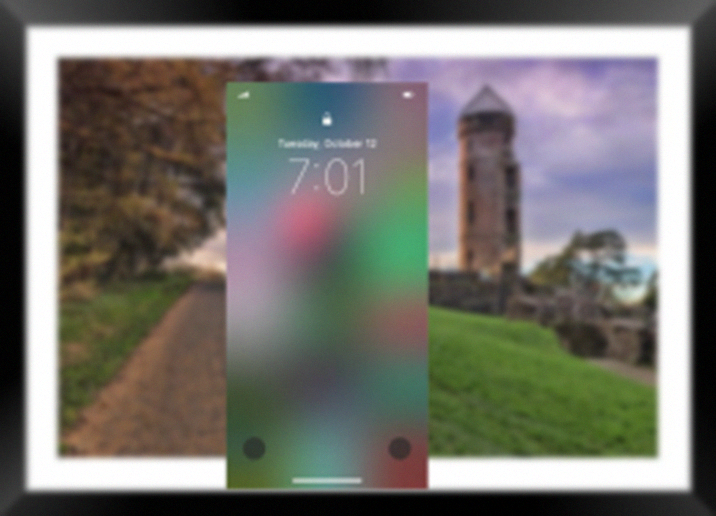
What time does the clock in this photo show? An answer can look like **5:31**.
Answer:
**7:01**
